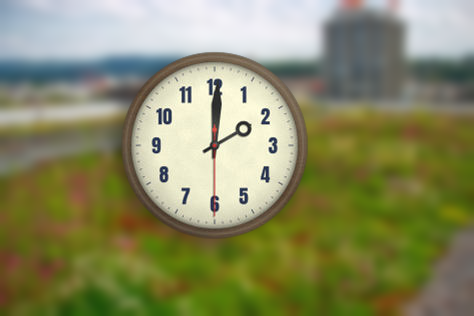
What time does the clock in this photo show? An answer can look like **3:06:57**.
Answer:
**2:00:30**
